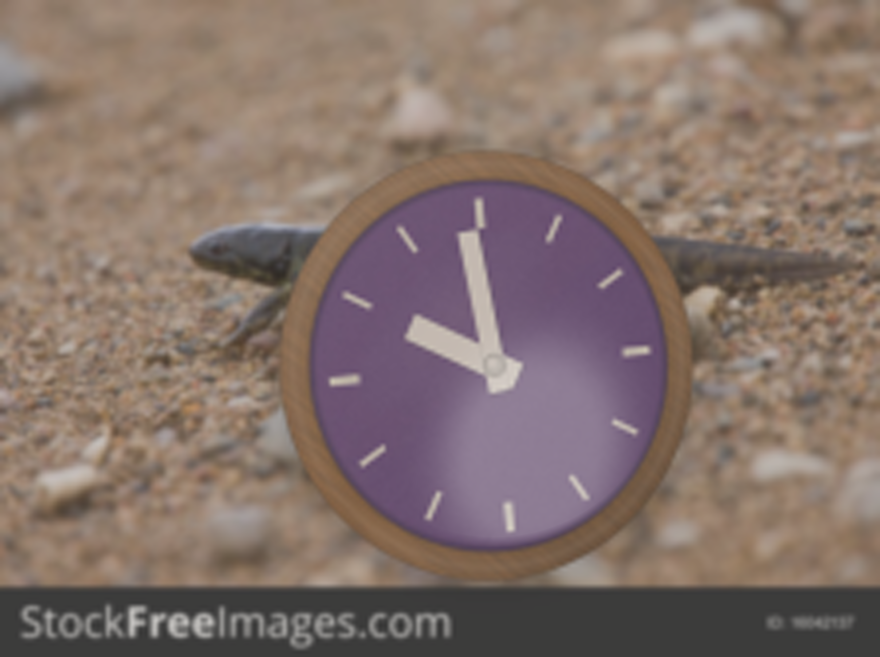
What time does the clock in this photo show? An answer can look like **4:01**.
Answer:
**9:59**
